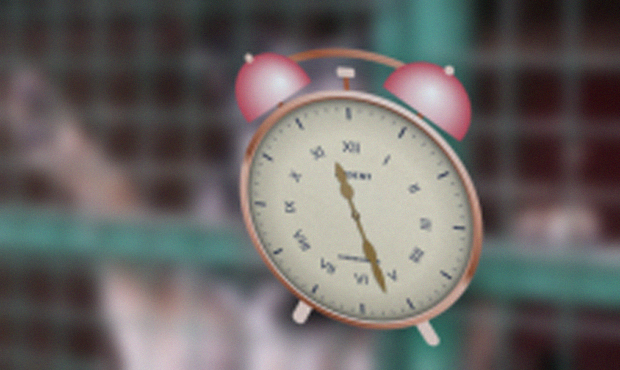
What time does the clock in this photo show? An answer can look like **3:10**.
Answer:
**11:27**
